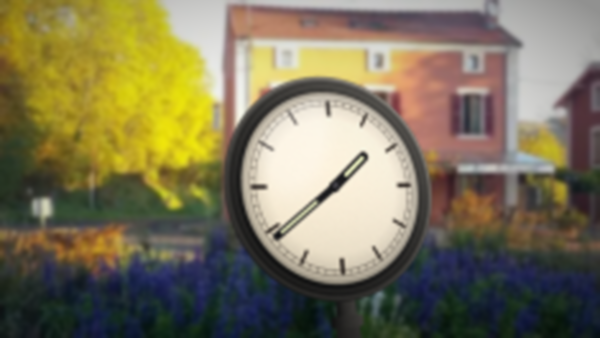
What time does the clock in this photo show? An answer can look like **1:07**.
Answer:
**1:39**
